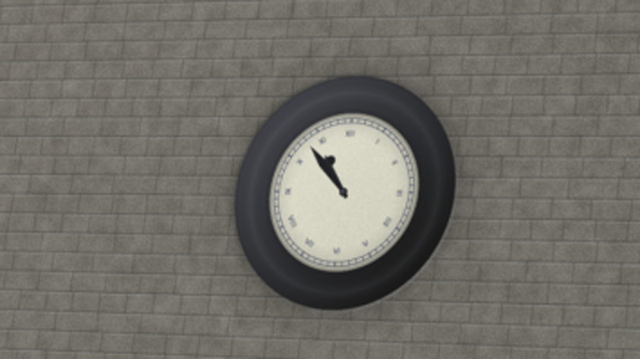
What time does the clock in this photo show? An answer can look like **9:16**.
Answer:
**10:53**
